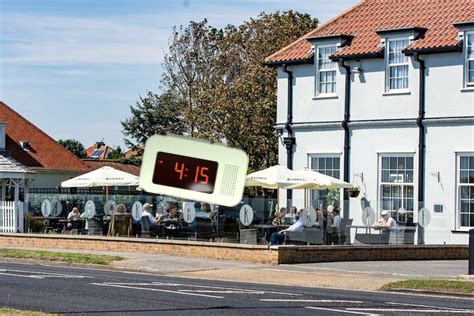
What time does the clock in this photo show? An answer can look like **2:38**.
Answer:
**4:15**
